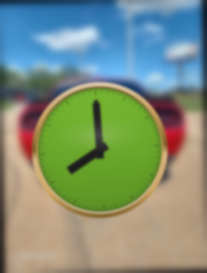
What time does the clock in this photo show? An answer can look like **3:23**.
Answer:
**8:00**
